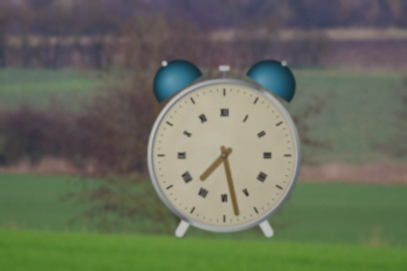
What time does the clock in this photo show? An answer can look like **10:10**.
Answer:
**7:28**
